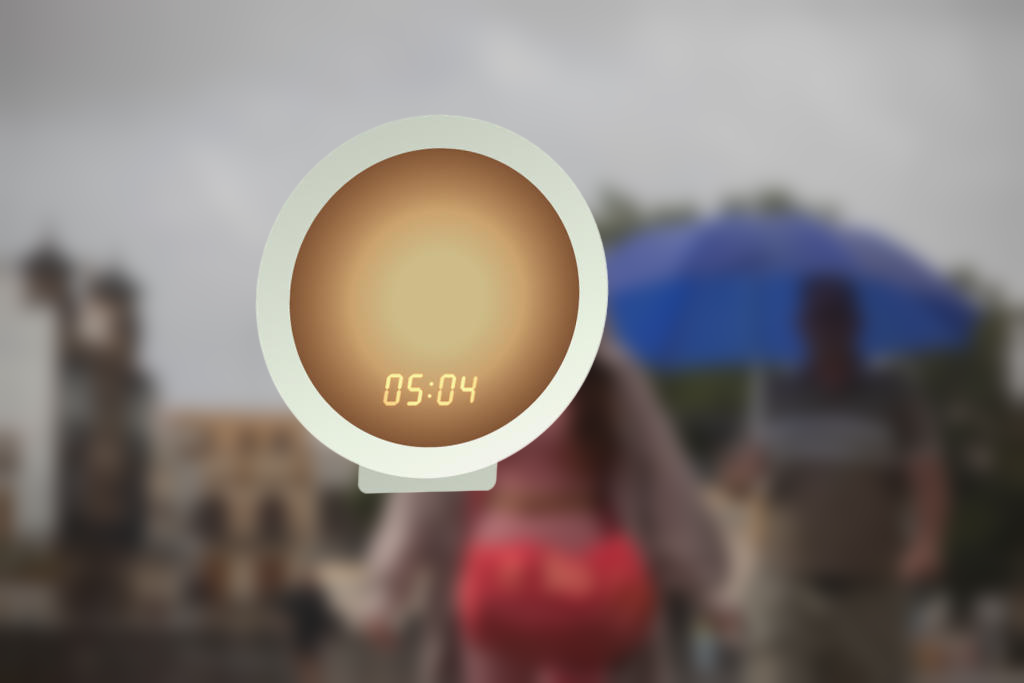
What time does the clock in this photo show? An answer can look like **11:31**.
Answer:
**5:04**
